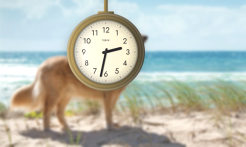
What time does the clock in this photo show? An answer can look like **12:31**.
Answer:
**2:32**
